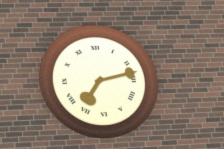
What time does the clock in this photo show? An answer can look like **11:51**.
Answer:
**7:13**
